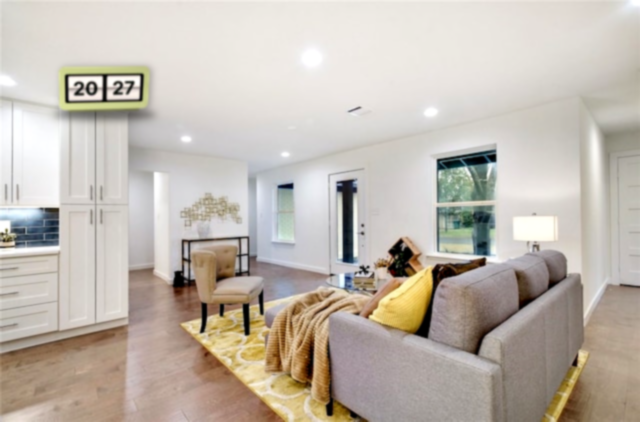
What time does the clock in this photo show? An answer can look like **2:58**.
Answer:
**20:27**
